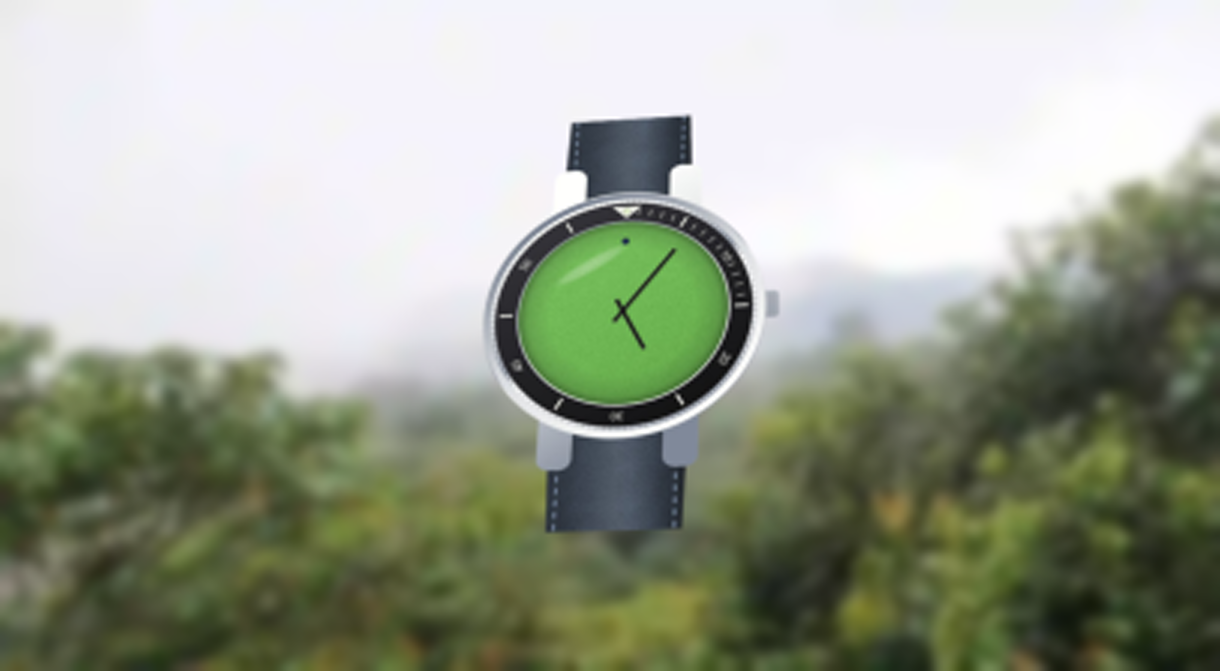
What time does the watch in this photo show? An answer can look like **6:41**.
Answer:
**5:06**
